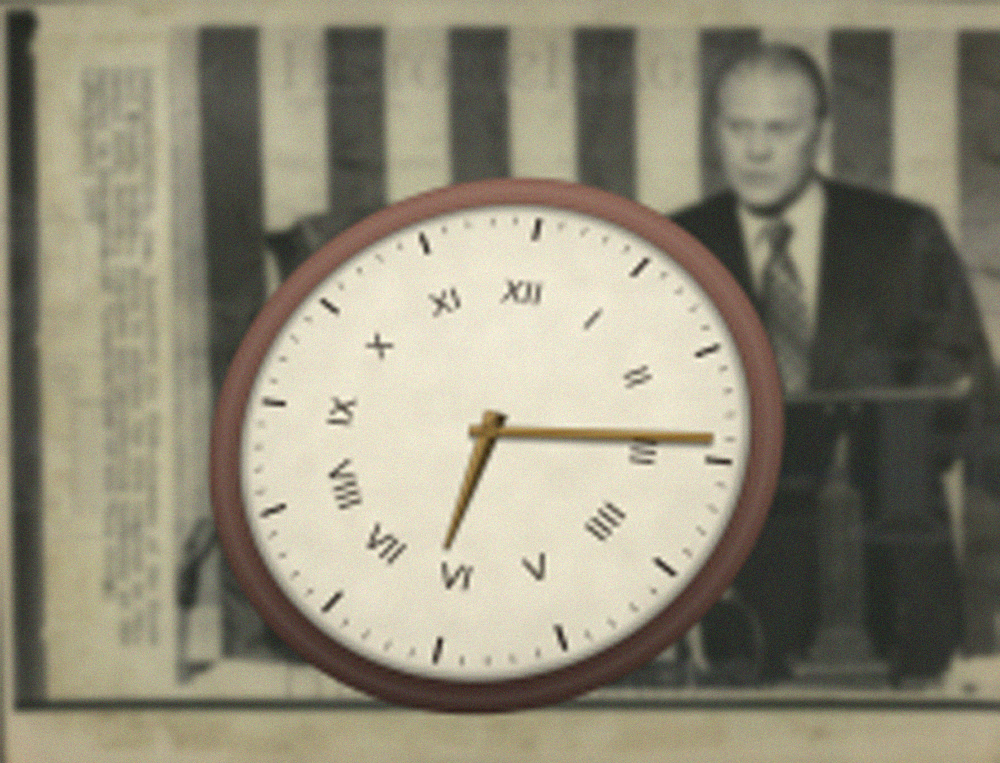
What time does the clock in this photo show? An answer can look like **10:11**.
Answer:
**6:14**
